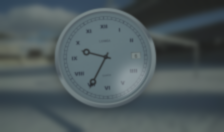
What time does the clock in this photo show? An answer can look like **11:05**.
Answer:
**9:35**
